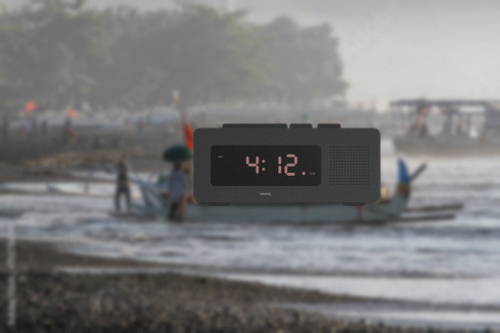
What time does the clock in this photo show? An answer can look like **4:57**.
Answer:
**4:12**
